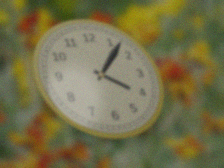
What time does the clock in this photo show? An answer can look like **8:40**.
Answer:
**4:07**
